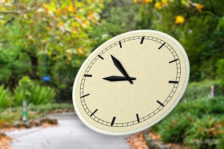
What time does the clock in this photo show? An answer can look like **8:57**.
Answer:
**8:52**
